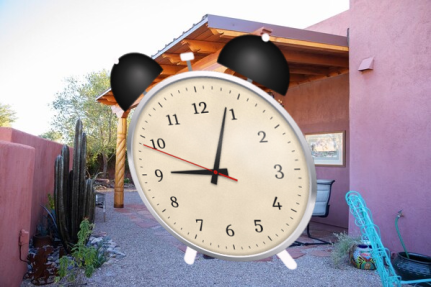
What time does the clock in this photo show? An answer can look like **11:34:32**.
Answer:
**9:03:49**
